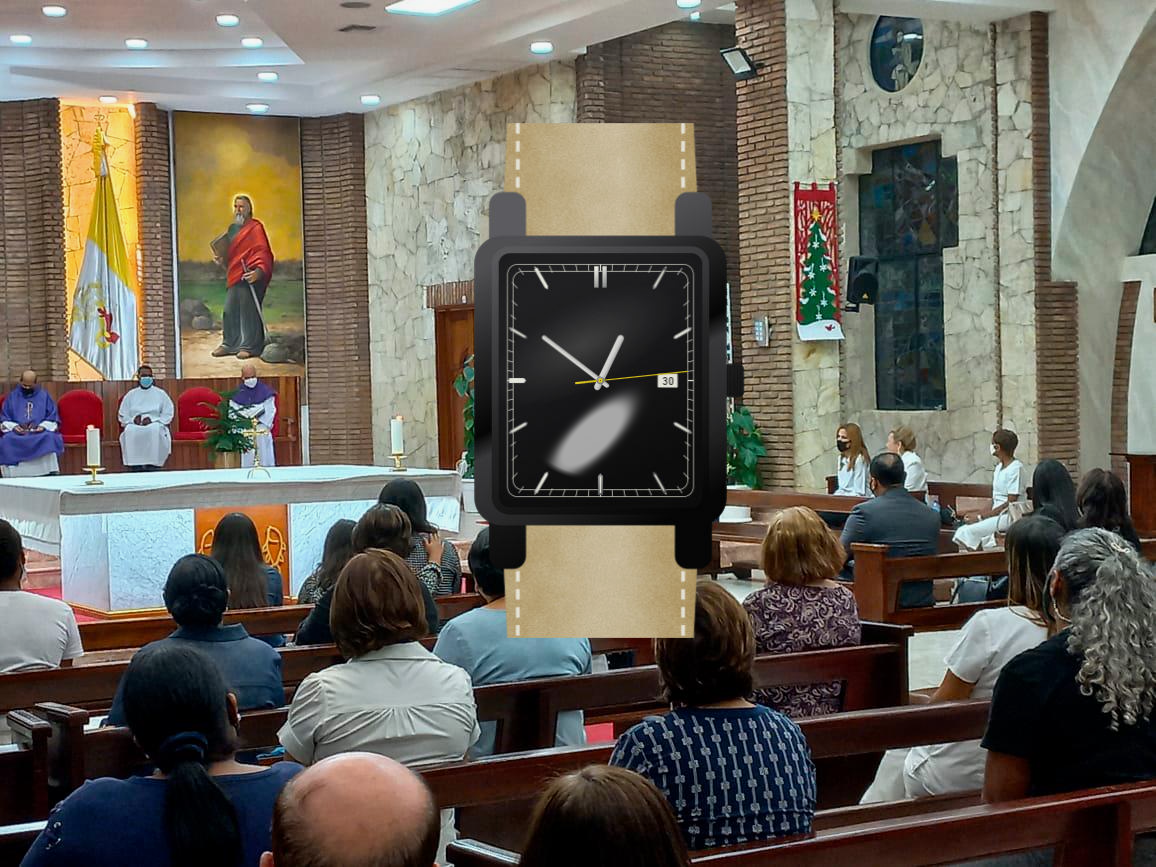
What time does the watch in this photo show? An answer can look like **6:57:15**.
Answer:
**12:51:14**
